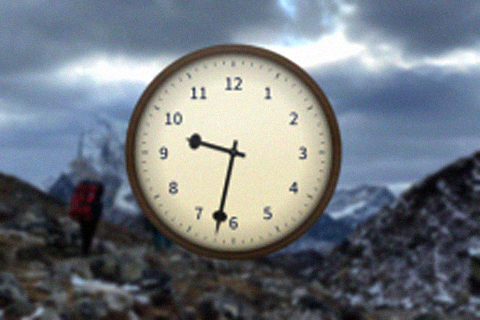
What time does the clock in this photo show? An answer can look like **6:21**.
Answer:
**9:32**
